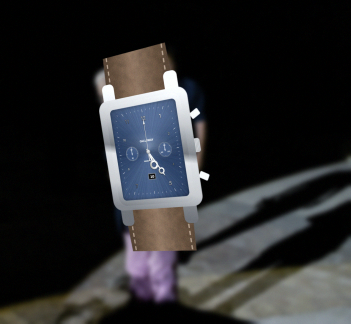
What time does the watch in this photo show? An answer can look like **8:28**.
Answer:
**5:25**
